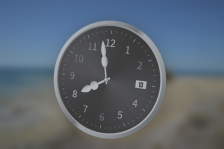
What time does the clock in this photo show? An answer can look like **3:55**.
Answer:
**7:58**
